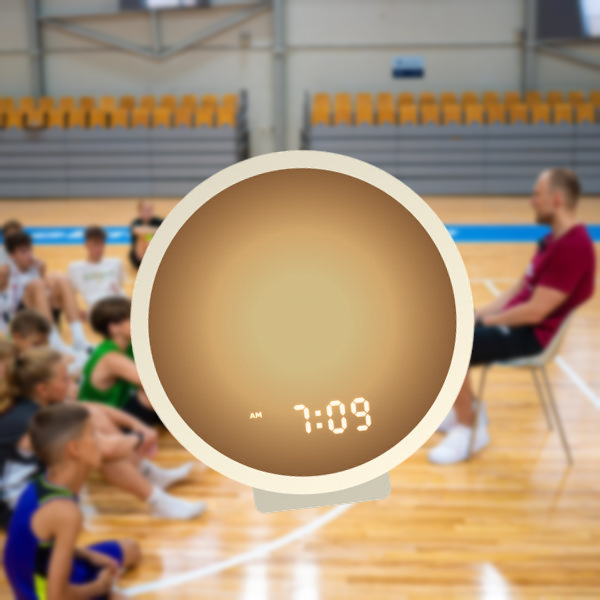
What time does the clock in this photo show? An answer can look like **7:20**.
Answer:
**7:09**
